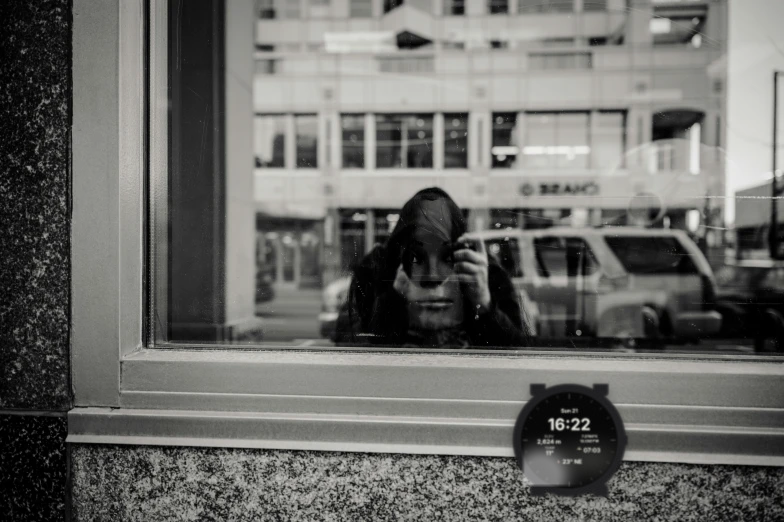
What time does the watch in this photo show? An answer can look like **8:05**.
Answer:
**16:22**
